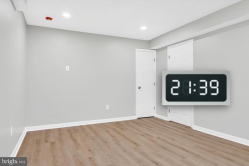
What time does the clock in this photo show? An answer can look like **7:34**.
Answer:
**21:39**
